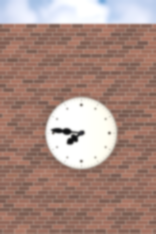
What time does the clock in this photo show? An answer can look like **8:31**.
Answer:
**7:46**
